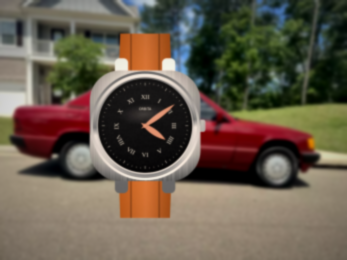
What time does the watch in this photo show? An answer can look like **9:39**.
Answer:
**4:09**
